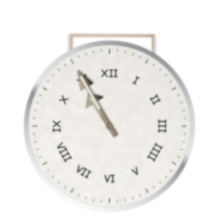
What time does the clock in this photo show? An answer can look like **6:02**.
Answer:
**10:55**
